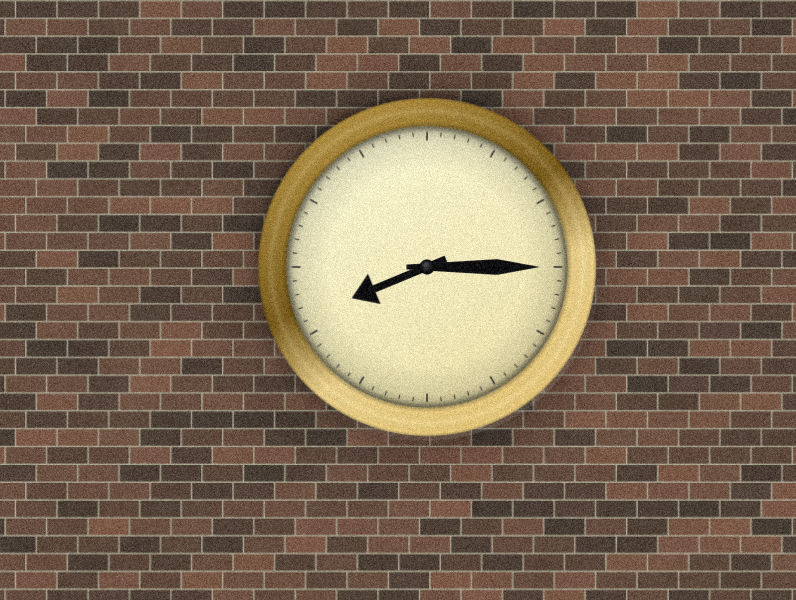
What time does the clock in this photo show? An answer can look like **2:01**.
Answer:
**8:15**
